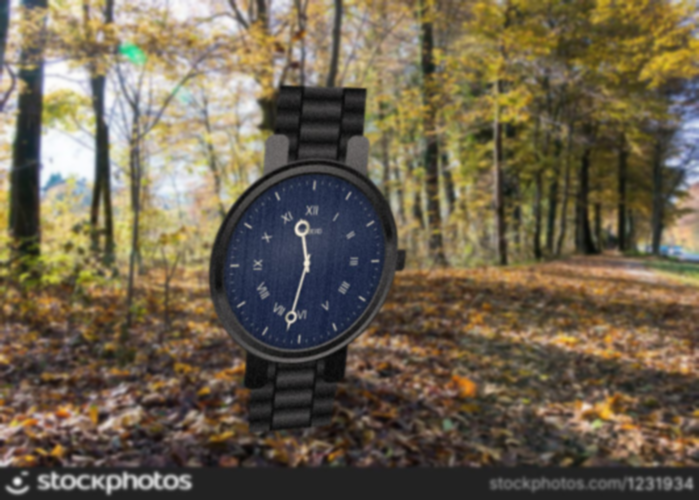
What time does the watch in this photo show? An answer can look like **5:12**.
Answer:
**11:32**
